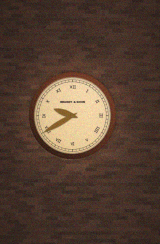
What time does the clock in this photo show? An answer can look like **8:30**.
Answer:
**9:40**
